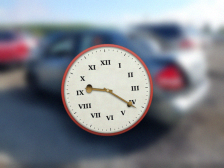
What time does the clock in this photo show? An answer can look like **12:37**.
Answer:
**9:21**
